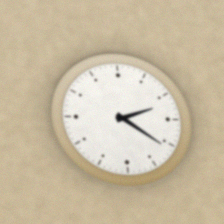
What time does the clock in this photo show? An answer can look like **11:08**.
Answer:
**2:21**
